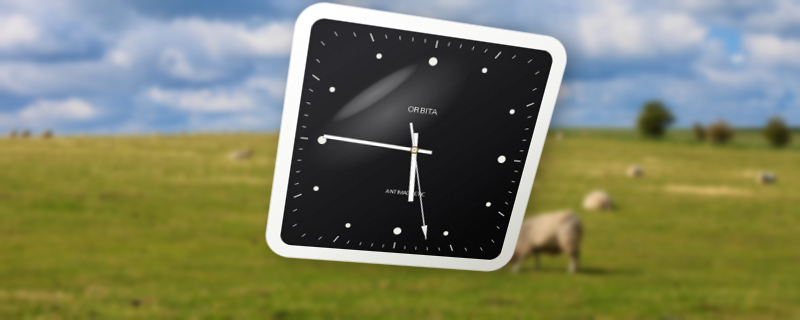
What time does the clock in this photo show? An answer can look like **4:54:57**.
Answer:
**5:45:27**
